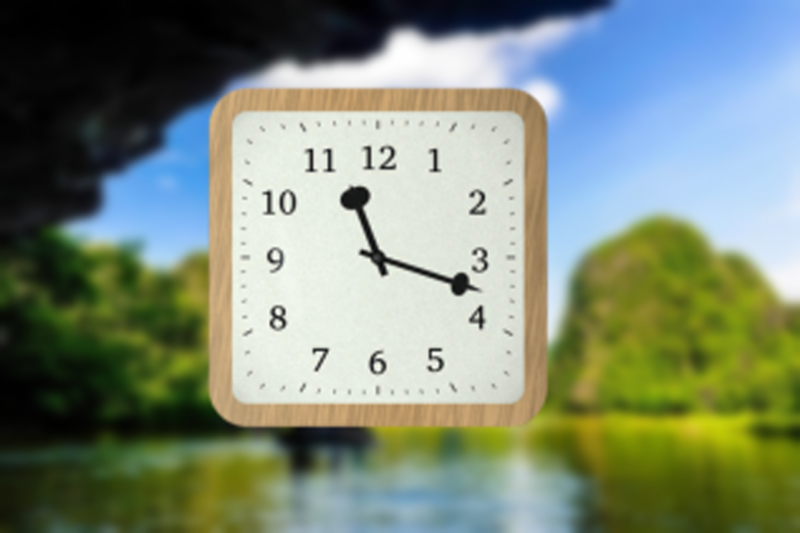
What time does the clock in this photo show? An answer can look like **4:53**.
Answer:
**11:18**
